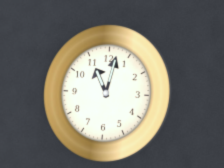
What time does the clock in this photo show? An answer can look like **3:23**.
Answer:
**11:02**
